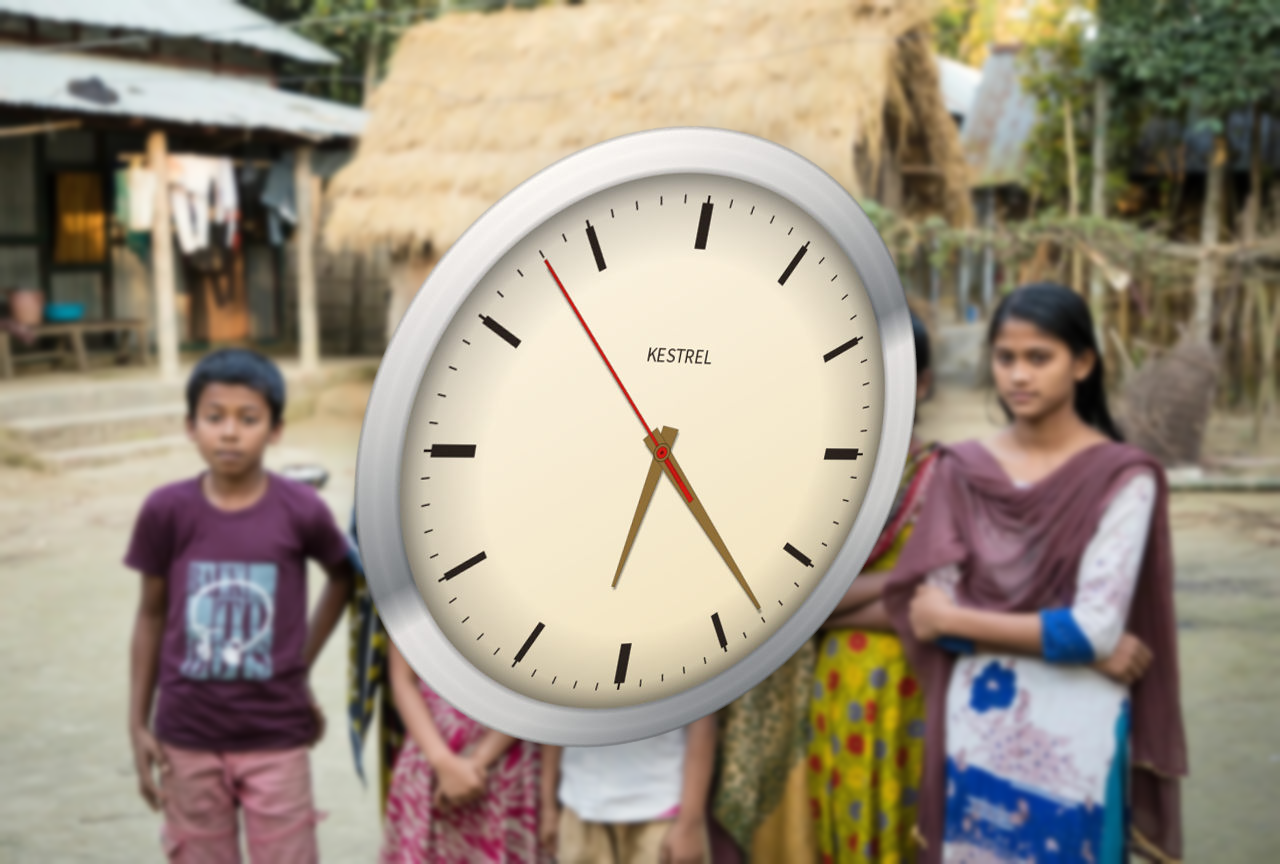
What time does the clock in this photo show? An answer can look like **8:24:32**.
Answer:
**6:22:53**
